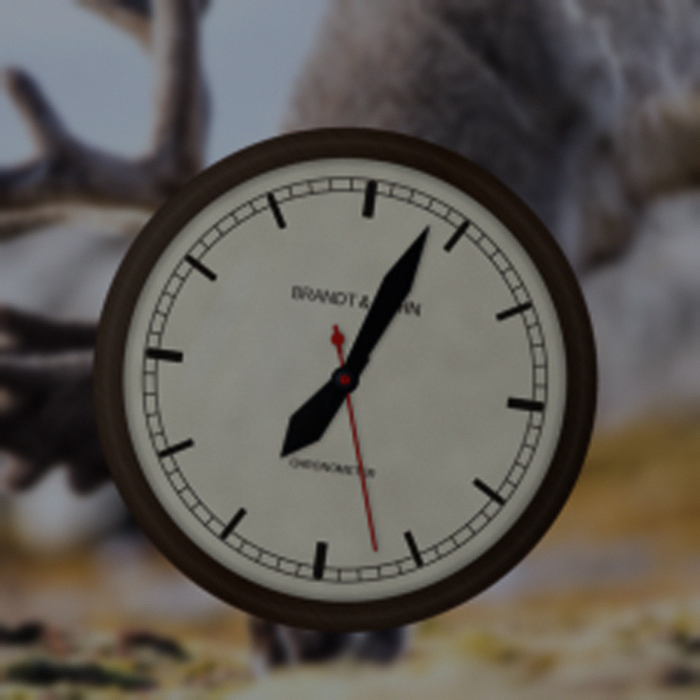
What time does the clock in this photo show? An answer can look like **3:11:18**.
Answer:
**7:03:27**
